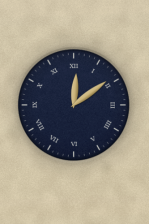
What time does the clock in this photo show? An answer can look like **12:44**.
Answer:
**12:09**
